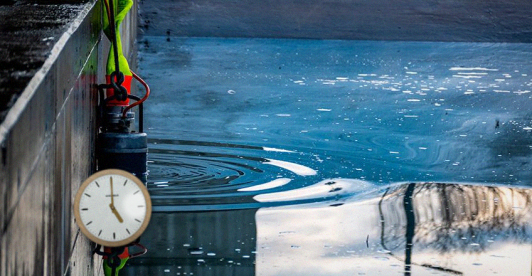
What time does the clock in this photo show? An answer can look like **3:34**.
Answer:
**5:00**
